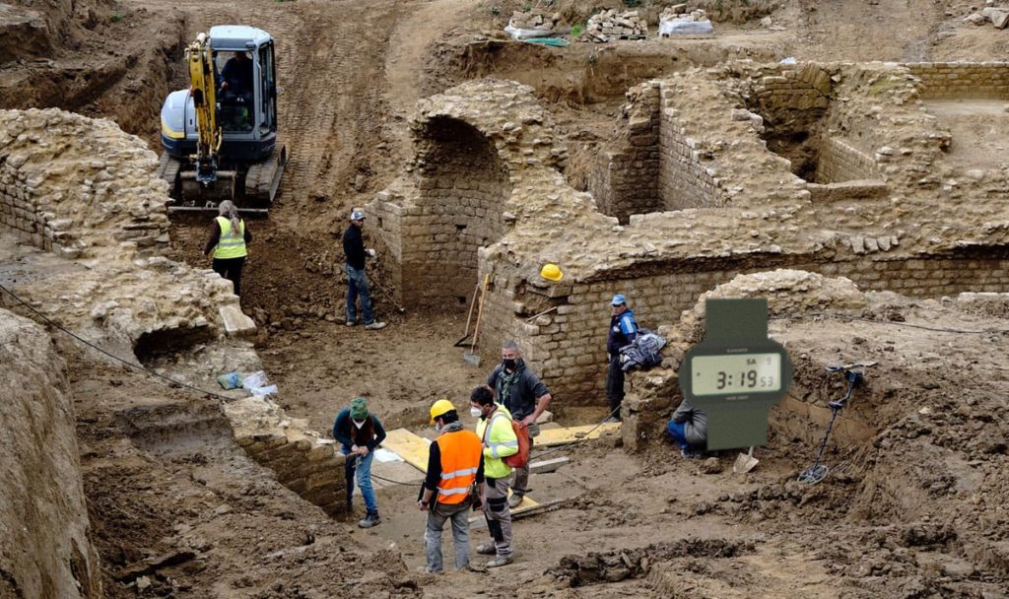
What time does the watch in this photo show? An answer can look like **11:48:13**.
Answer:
**3:19:53**
